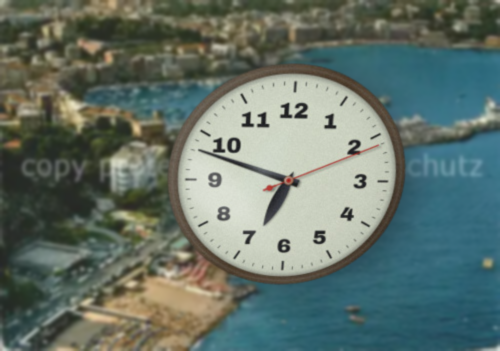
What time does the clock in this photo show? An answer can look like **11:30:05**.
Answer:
**6:48:11**
